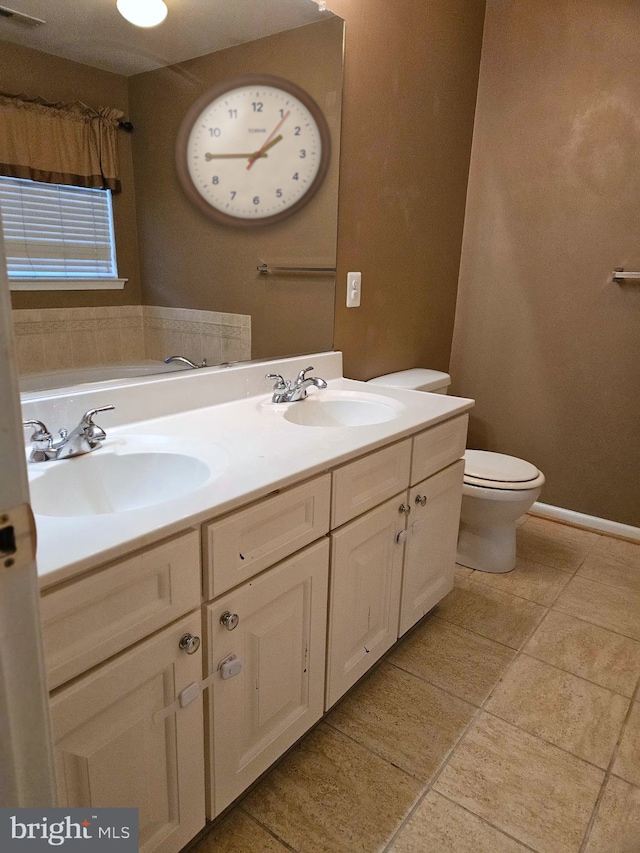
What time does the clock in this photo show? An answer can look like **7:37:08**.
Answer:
**1:45:06**
